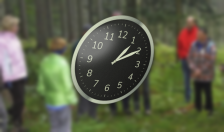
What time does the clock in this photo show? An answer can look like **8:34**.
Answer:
**1:10**
